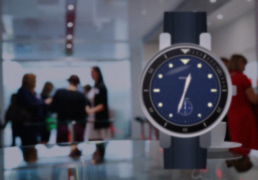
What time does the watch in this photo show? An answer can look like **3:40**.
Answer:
**12:33**
